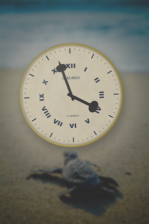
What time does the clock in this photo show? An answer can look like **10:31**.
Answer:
**3:57**
